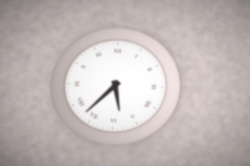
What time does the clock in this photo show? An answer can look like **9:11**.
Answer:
**5:37**
